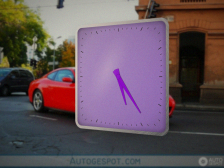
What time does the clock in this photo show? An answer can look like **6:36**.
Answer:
**5:24**
